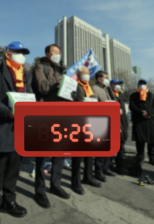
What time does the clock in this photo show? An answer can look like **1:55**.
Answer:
**5:25**
